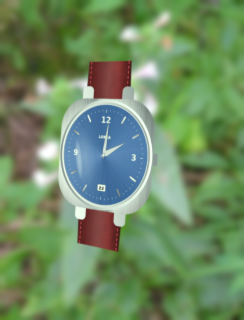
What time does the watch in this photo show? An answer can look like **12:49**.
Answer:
**2:01**
